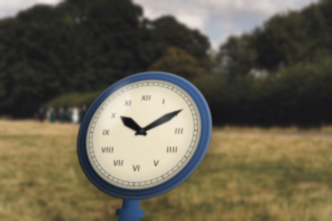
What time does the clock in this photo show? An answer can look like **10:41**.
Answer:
**10:10**
